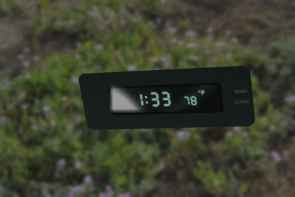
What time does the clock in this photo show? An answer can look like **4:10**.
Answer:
**1:33**
